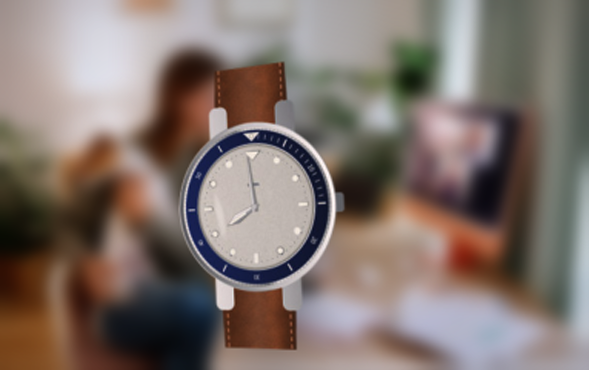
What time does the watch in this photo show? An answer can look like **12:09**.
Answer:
**7:59**
